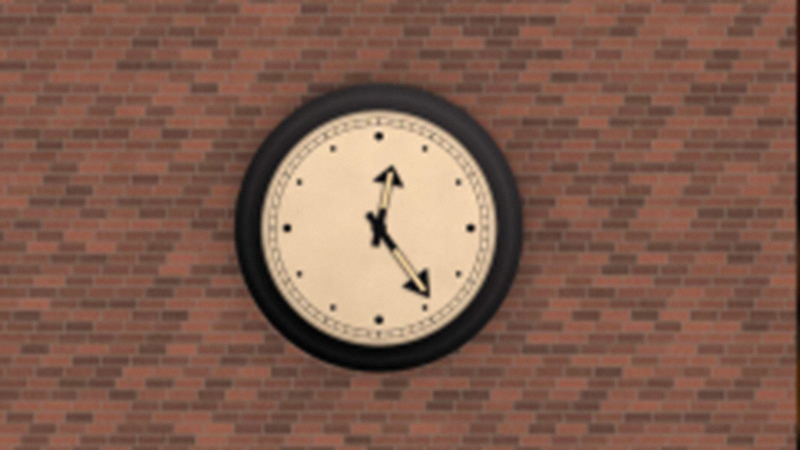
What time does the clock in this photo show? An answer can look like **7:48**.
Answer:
**12:24**
